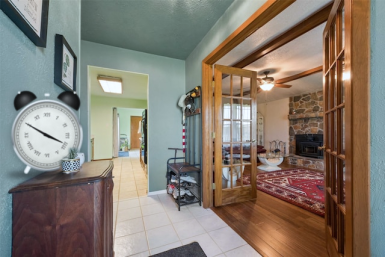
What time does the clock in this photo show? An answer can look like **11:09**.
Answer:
**3:50**
